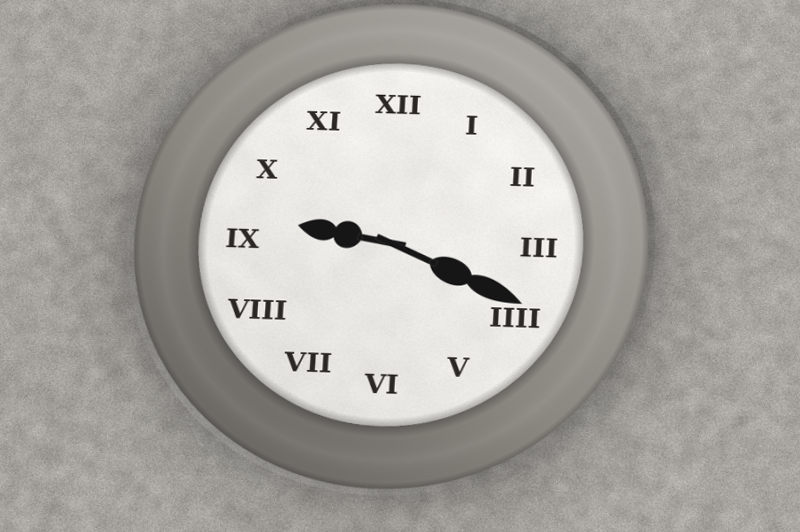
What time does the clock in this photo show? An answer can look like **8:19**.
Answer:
**9:19**
